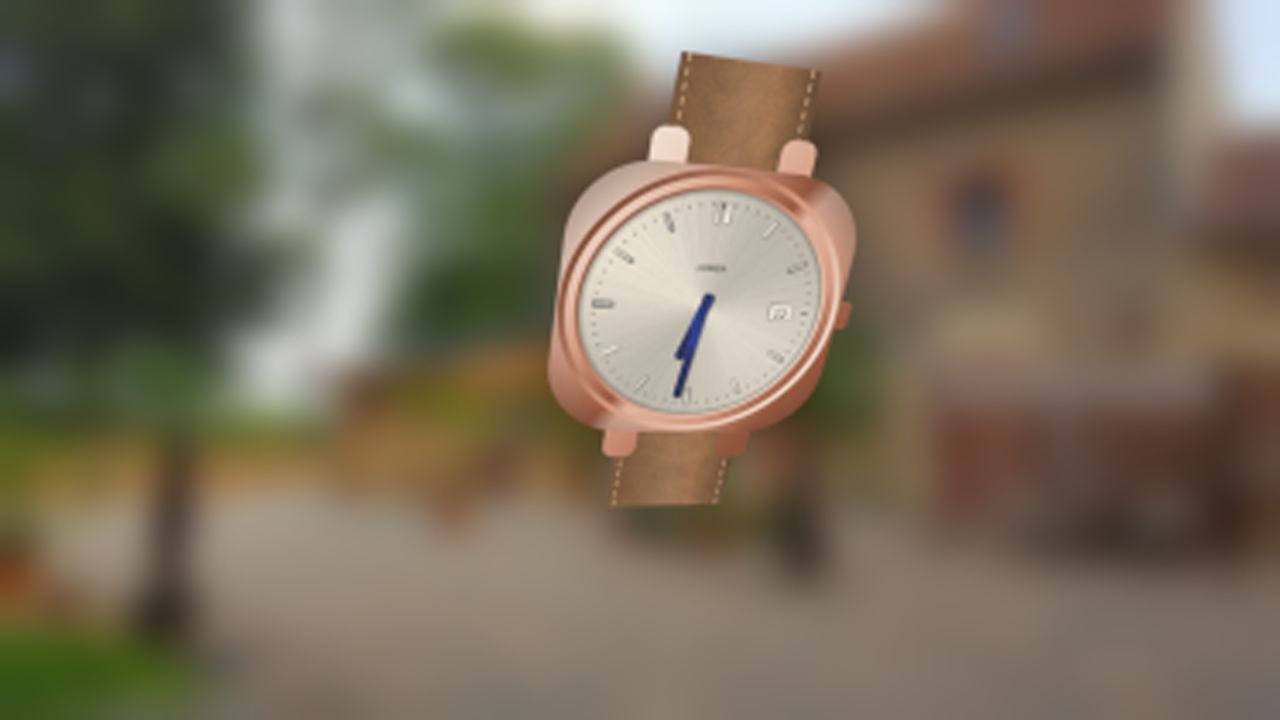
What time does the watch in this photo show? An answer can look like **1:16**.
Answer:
**6:31**
